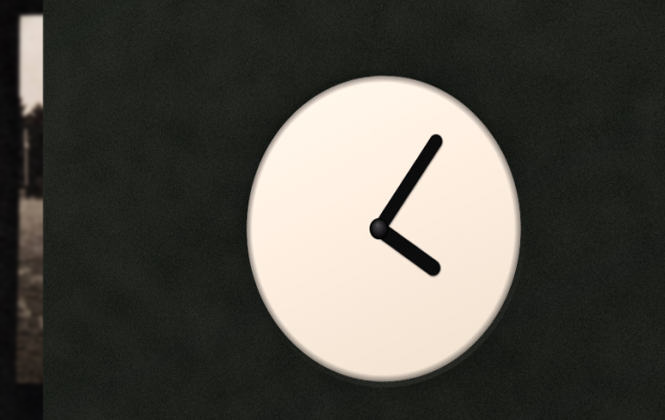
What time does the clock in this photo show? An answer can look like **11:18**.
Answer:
**4:06**
